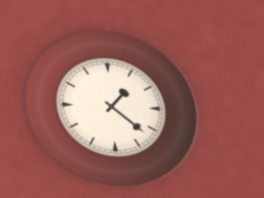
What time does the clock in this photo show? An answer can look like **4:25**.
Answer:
**1:22**
